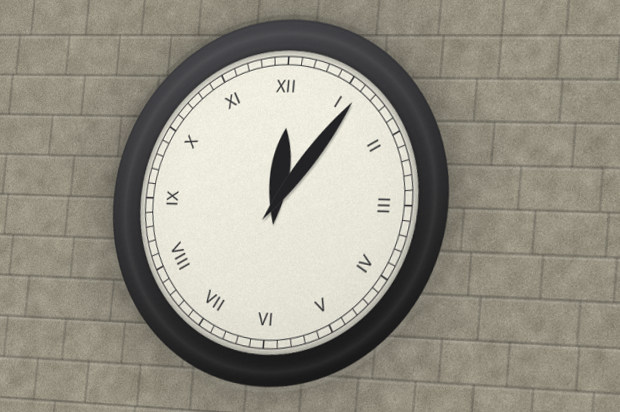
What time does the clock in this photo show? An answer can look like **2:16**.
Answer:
**12:06**
